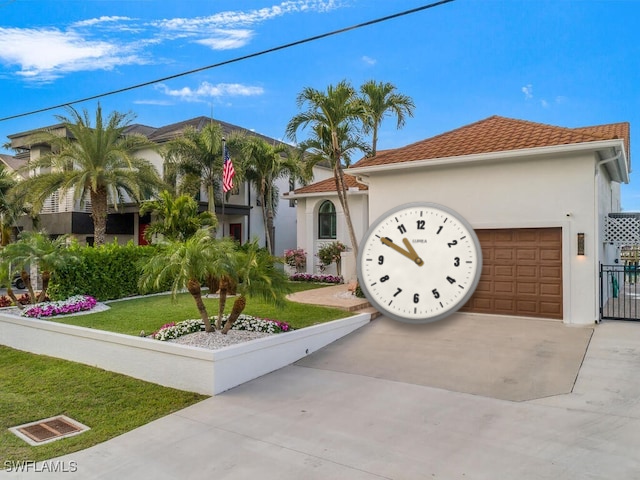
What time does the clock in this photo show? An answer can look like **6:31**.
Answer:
**10:50**
